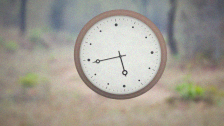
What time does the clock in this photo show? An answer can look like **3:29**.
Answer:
**5:44**
